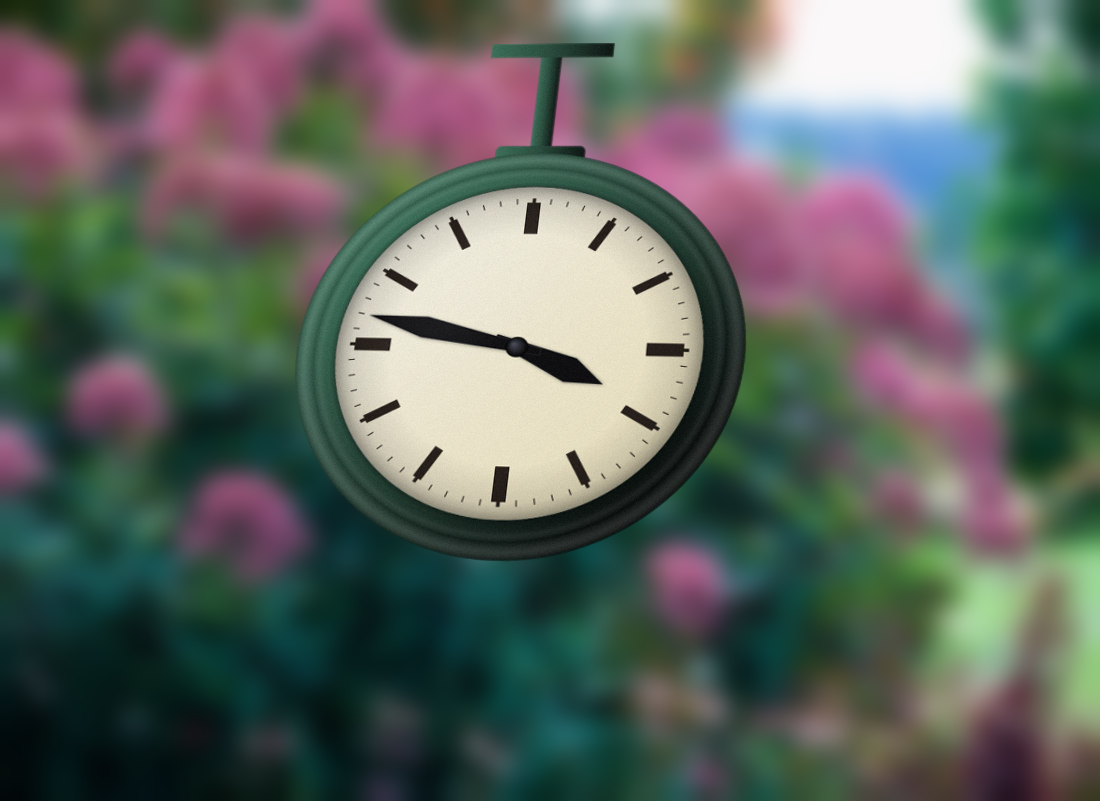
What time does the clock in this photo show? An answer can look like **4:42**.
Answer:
**3:47**
